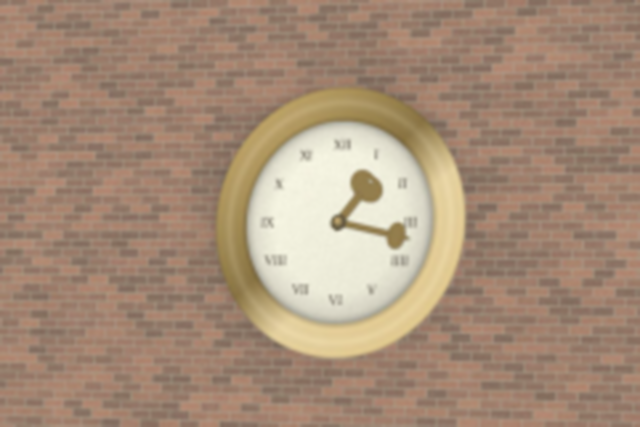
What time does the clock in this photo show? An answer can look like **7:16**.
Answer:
**1:17**
